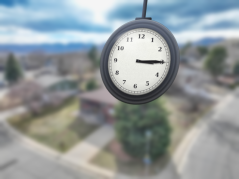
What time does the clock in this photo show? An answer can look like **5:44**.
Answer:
**3:15**
